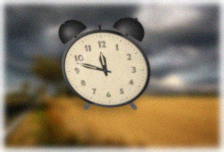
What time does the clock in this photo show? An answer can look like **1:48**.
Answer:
**11:48**
